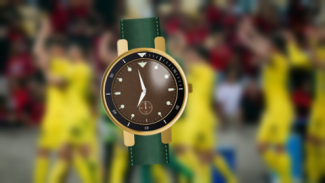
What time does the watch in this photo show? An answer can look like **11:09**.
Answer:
**6:58**
